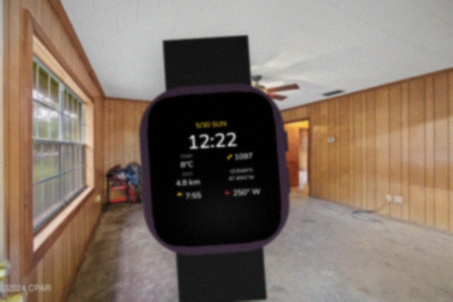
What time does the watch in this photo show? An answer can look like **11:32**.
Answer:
**12:22**
